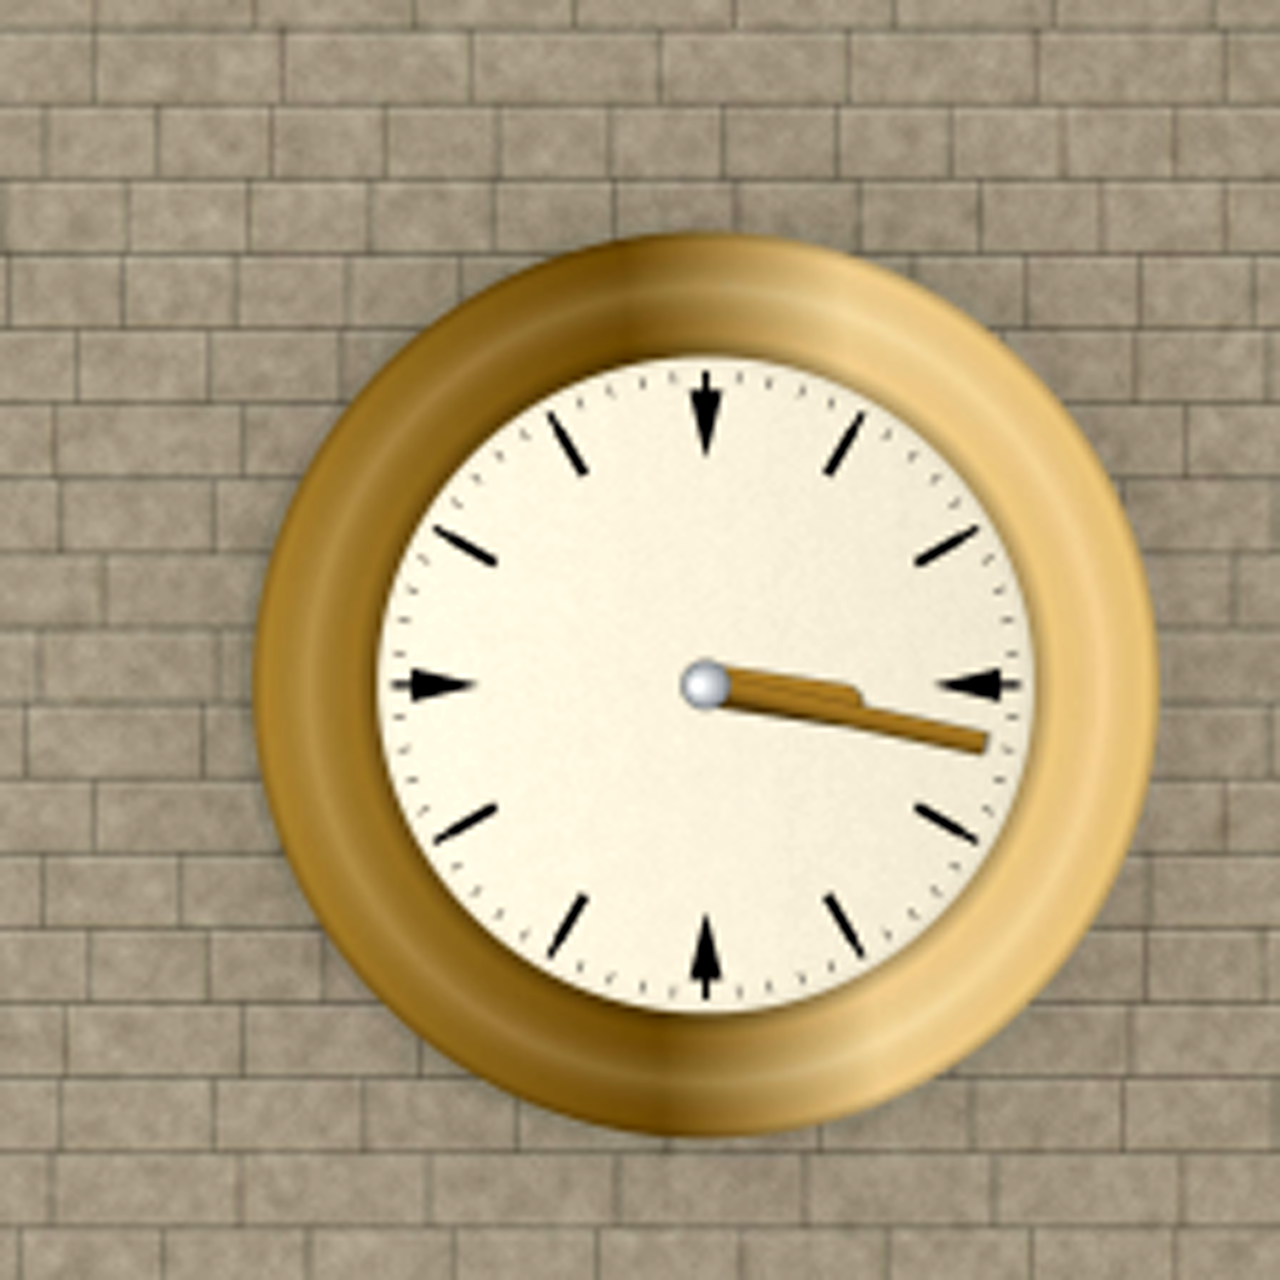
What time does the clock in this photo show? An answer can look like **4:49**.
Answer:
**3:17**
